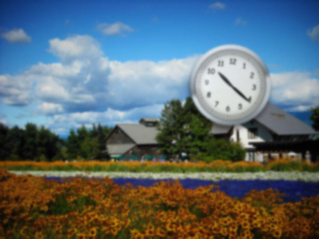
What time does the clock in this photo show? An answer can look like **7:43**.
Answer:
**10:21**
